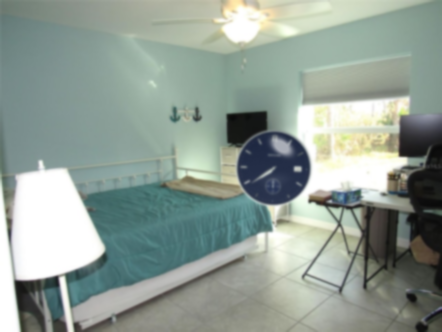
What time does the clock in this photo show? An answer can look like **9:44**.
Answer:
**7:39**
